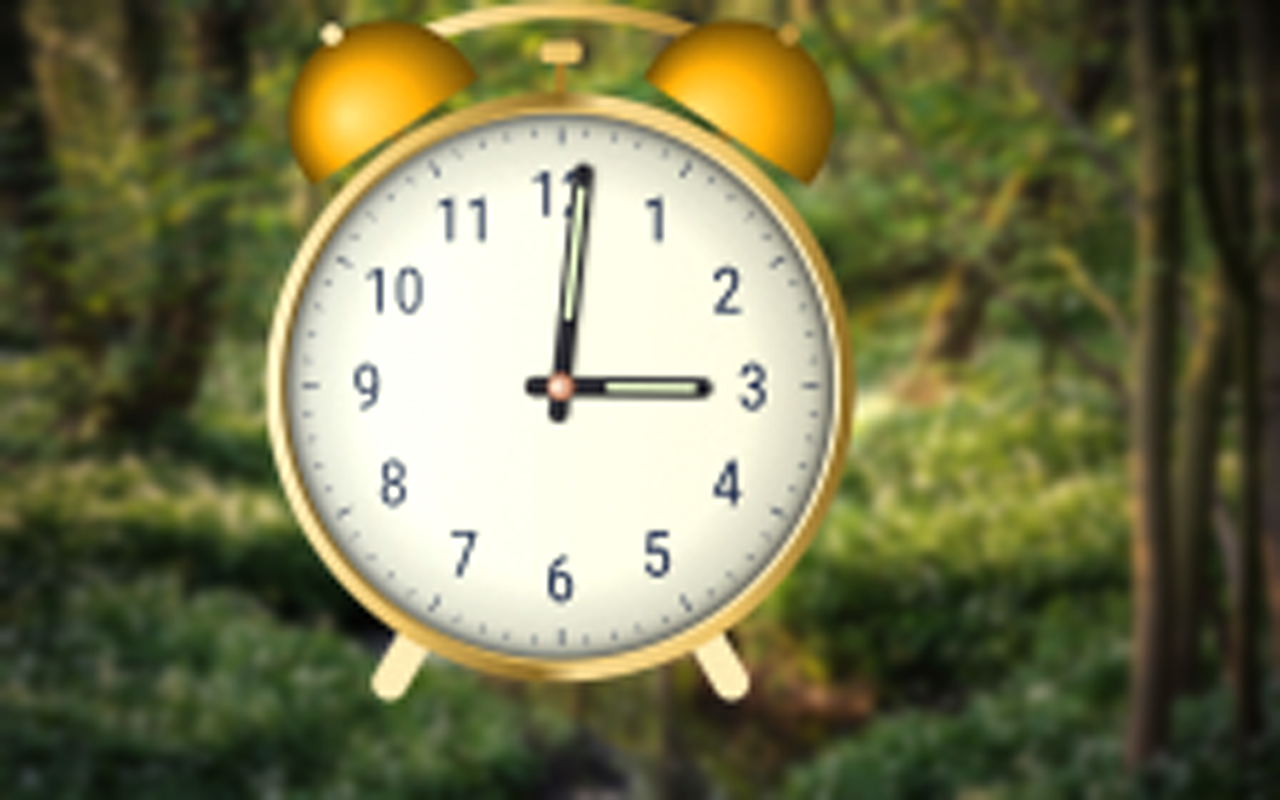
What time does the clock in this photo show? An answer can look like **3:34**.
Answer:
**3:01**
